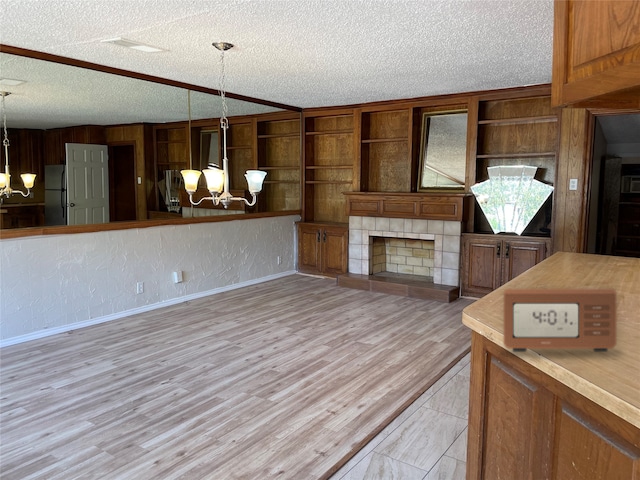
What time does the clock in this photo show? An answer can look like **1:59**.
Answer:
**4:01**
